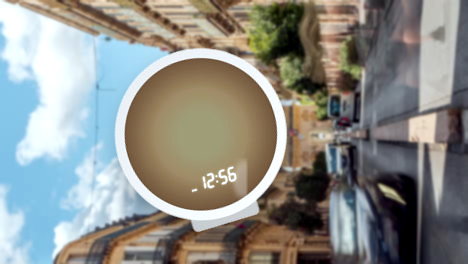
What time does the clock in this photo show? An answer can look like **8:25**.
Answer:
**12:56**
